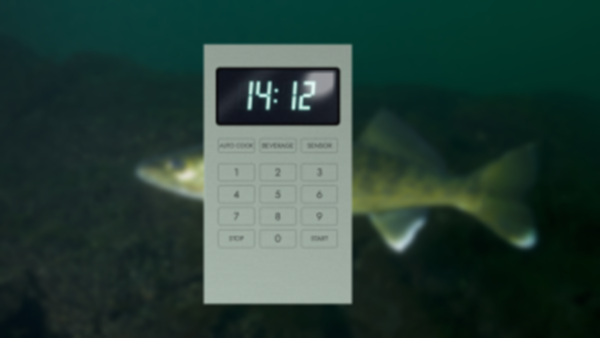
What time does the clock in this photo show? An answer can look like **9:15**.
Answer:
**14:12**
